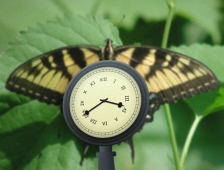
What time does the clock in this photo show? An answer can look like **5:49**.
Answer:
**3:40**
